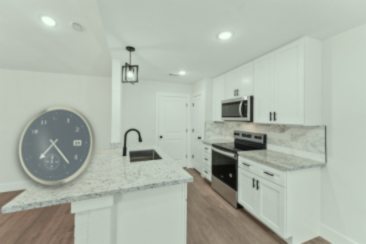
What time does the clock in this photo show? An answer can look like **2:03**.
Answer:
**7:23**
